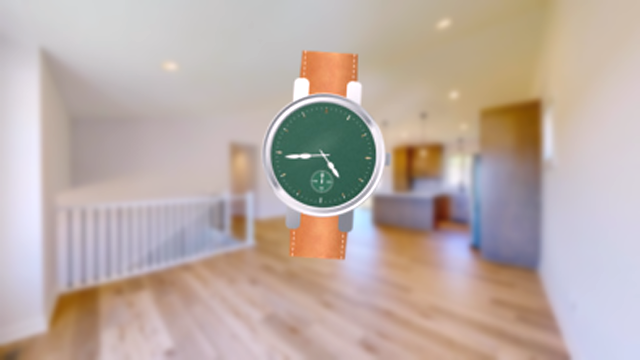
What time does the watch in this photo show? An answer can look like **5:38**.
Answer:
**4:44**
